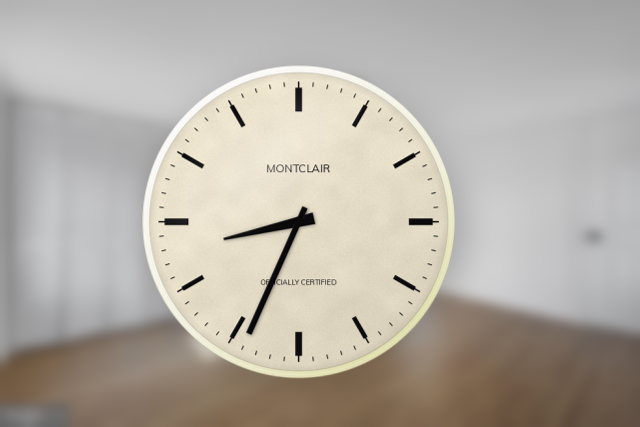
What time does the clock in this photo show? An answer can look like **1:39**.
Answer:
**8:34**
